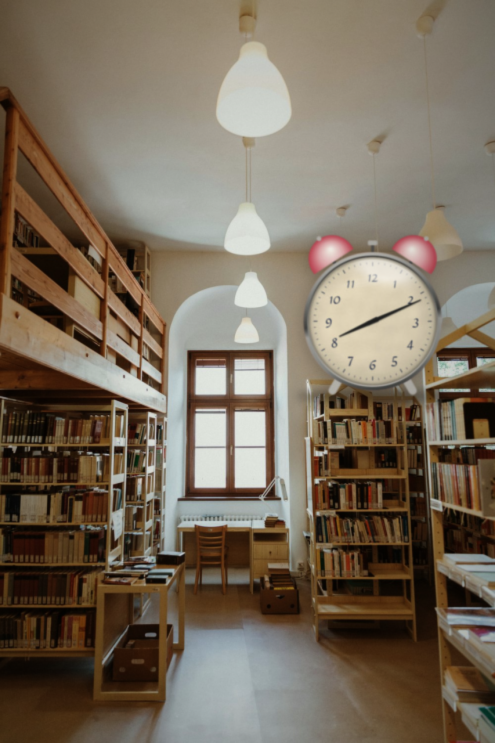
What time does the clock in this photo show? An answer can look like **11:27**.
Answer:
**8:11**
